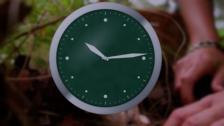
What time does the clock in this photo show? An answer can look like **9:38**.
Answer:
**10:14**
